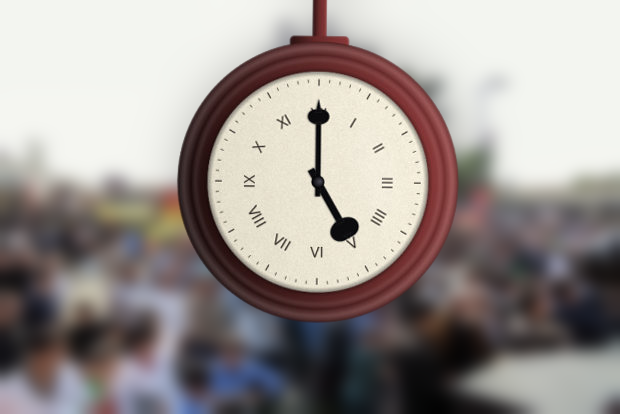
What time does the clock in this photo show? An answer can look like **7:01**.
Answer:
**5:00**
